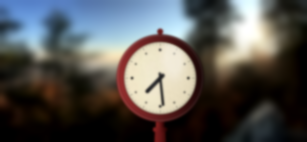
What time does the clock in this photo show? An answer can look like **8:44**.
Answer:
**7:29**
